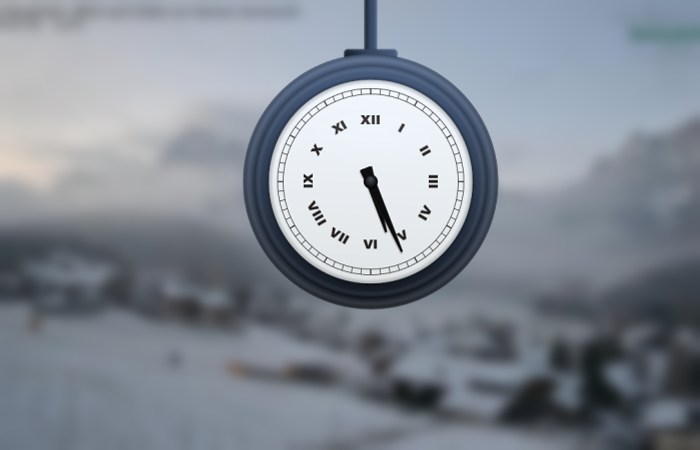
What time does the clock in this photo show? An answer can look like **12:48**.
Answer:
**5:26**
